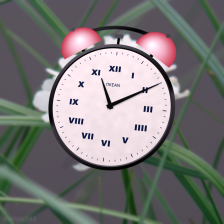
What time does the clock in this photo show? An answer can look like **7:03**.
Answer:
**11:10**
